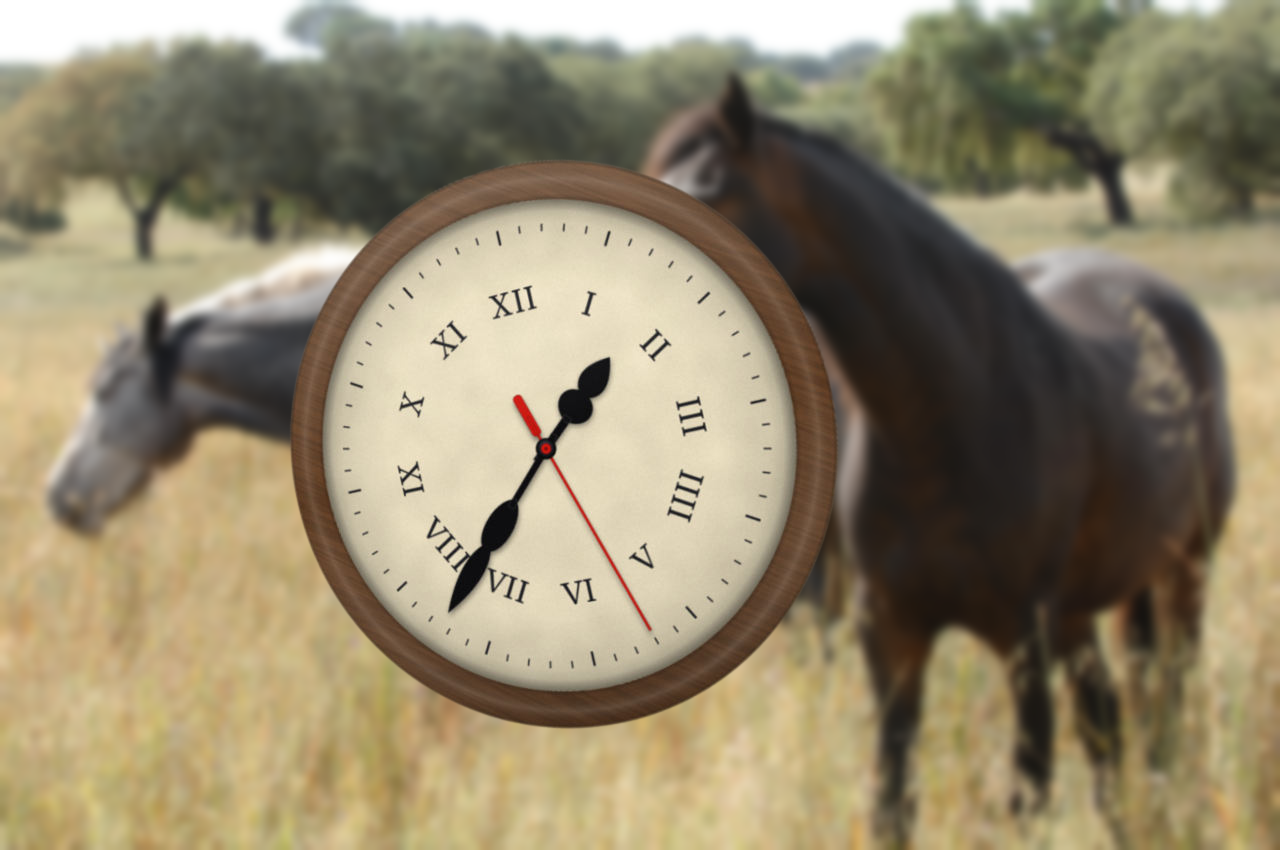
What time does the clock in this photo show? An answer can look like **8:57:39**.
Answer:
**1:37:27**
